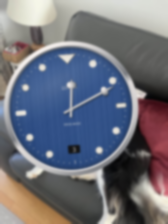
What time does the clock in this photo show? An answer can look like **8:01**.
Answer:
**12:11**
